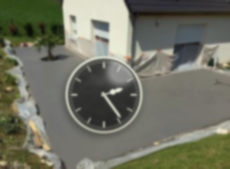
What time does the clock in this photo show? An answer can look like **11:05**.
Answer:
**2:24**
